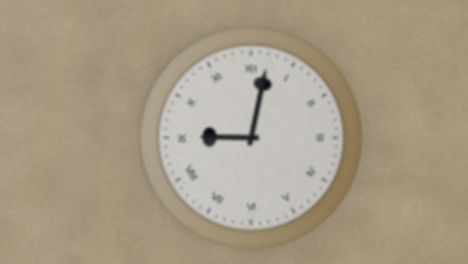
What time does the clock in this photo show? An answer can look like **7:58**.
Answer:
**9:02**
